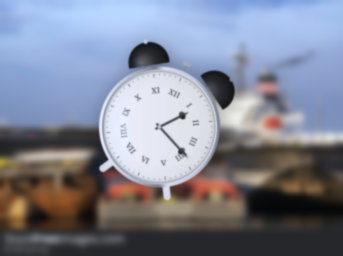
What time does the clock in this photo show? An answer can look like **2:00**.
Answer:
**1:19**
